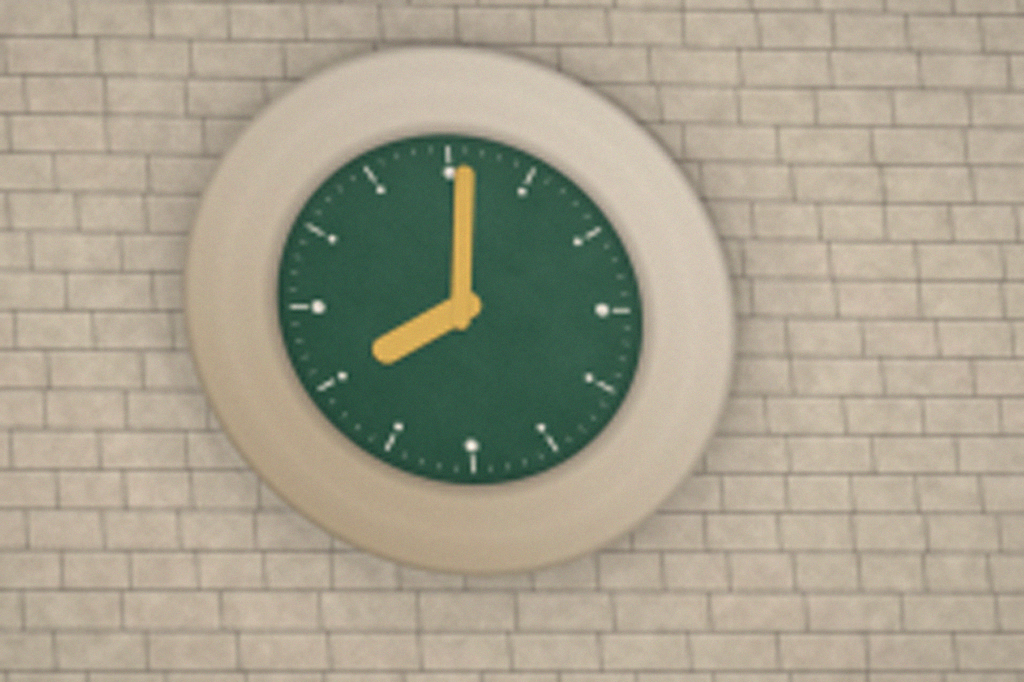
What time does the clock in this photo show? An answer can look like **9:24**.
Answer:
**8:01**
